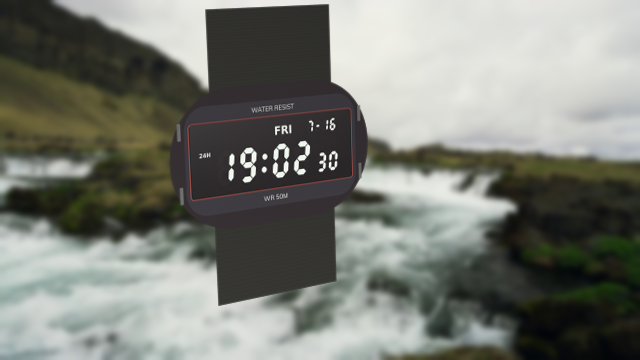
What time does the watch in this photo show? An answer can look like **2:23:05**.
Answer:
**19:02:30**
